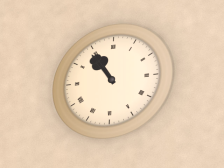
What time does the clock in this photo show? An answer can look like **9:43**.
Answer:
**10:54**
